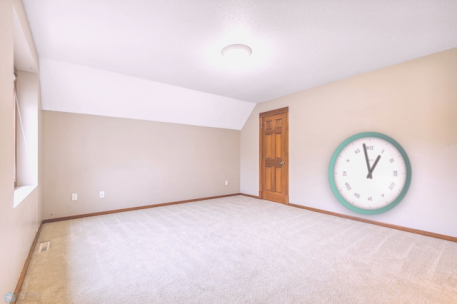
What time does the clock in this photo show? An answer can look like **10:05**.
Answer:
**12:58**
